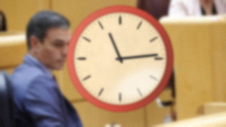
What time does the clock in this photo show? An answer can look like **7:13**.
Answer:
**11:14**
